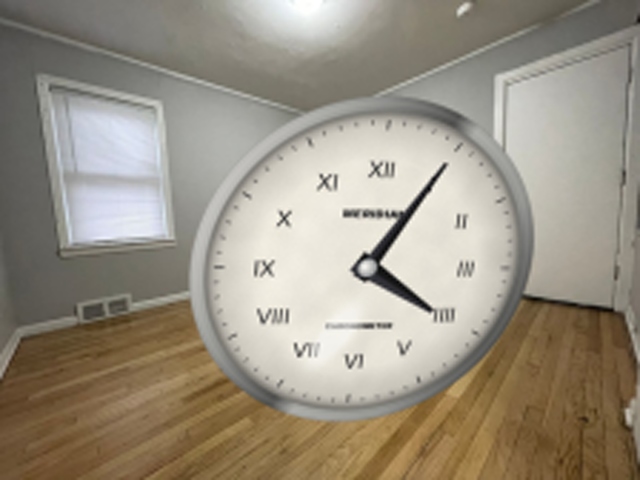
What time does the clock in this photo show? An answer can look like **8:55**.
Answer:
**4:05**
